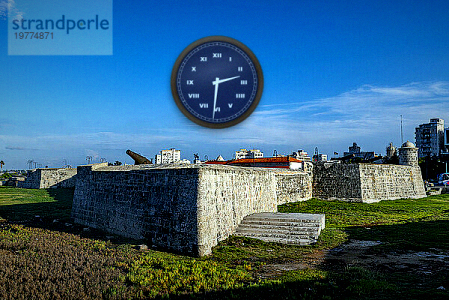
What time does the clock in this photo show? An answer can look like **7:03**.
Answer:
**2:31**
